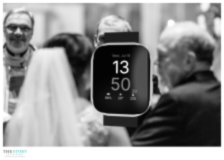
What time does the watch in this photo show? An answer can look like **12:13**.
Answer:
**13:50**
